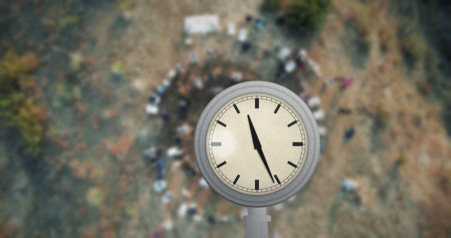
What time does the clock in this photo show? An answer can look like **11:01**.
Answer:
**11:26**
